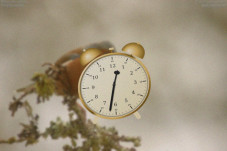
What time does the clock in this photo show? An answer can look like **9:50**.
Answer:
**12:32**
